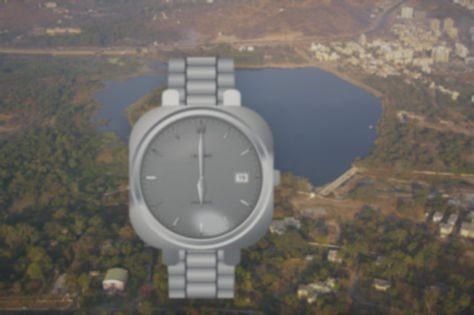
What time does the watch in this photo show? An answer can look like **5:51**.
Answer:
**6:00**
